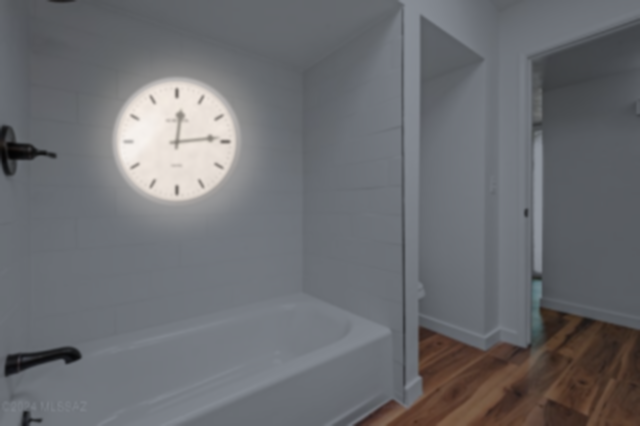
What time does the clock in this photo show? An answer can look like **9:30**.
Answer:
**12:14**
